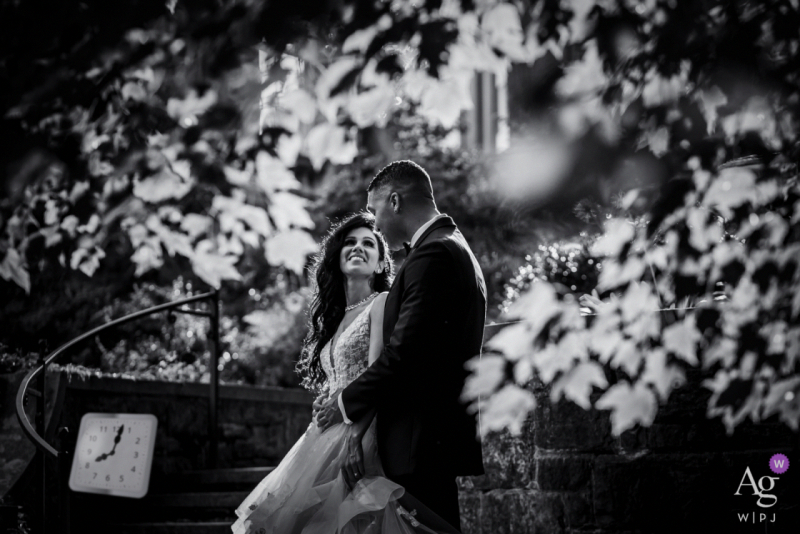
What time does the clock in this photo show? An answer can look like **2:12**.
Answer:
**8:02**
